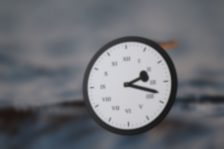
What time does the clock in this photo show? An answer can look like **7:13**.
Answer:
**2:18**
